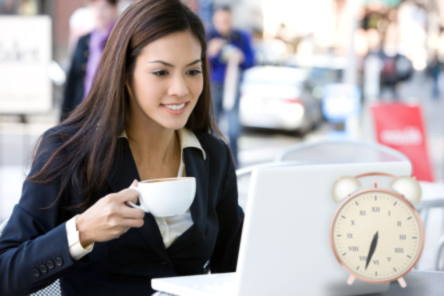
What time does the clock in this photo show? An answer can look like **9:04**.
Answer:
**6:33**
